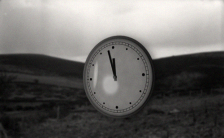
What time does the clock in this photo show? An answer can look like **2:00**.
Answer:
**11:58**
